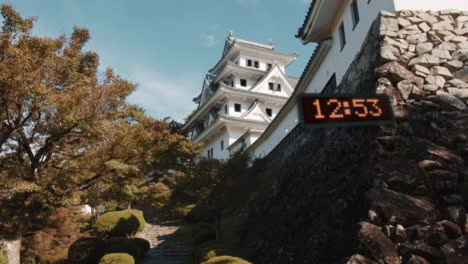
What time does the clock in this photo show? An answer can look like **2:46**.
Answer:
**12:53**
